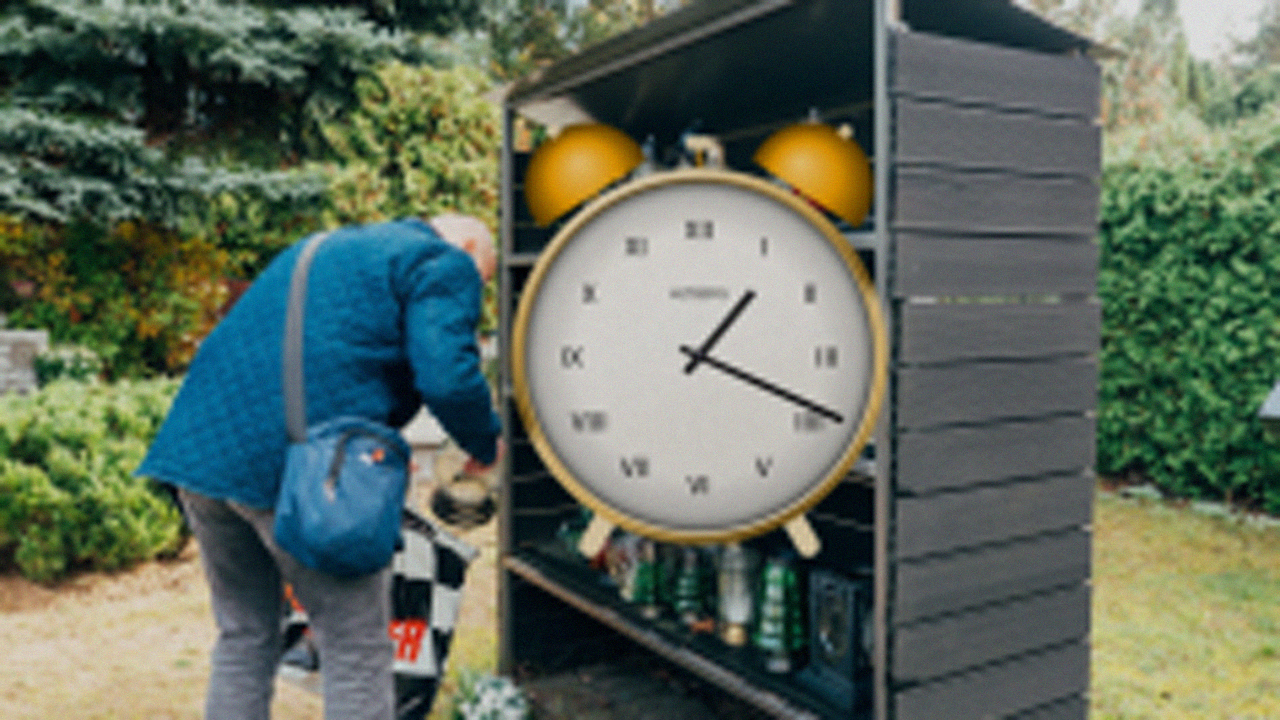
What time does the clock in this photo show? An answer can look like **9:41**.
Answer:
**1:19**
